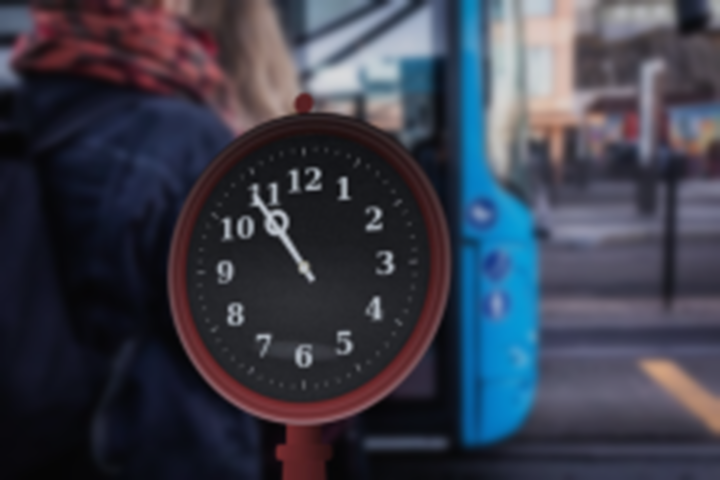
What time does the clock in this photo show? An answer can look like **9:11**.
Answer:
**10:54**
